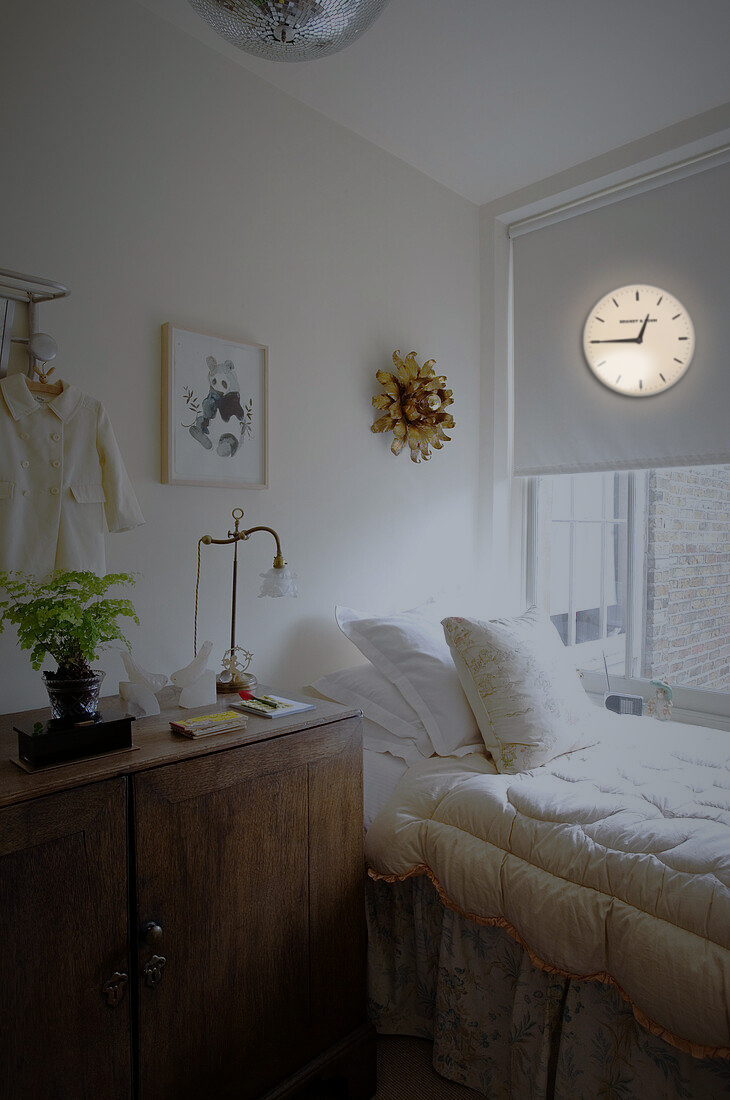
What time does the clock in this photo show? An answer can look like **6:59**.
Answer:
**12:45**
